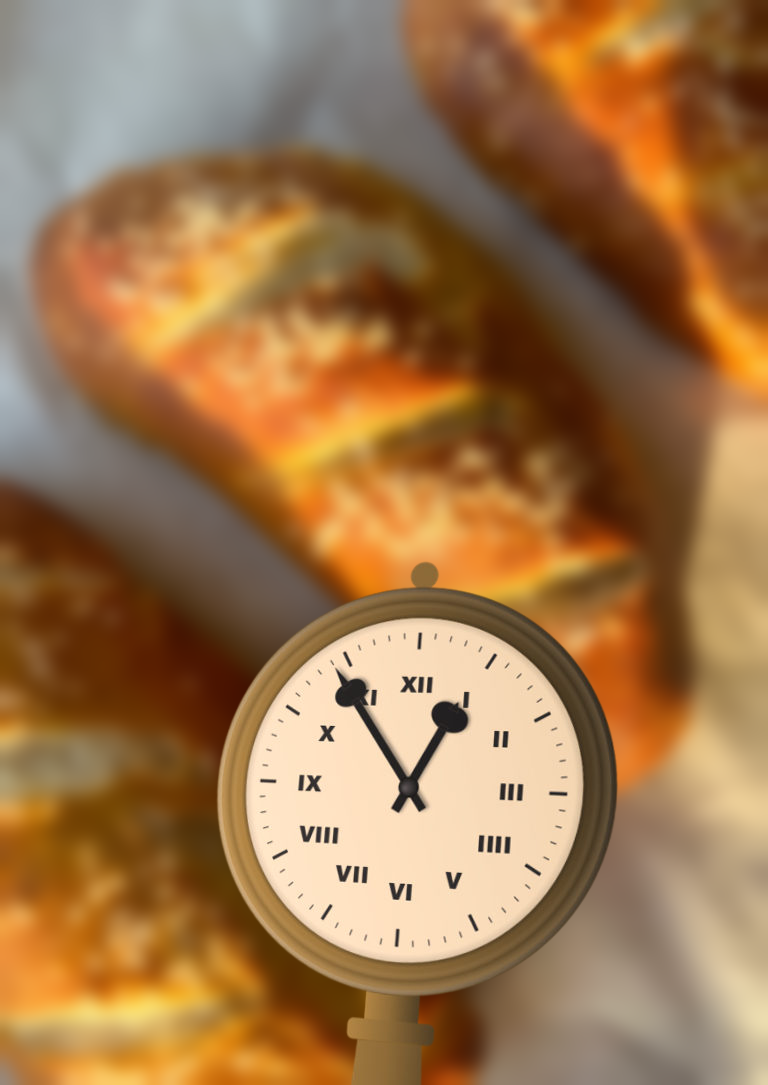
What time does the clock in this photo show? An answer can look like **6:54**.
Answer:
**12:54**
